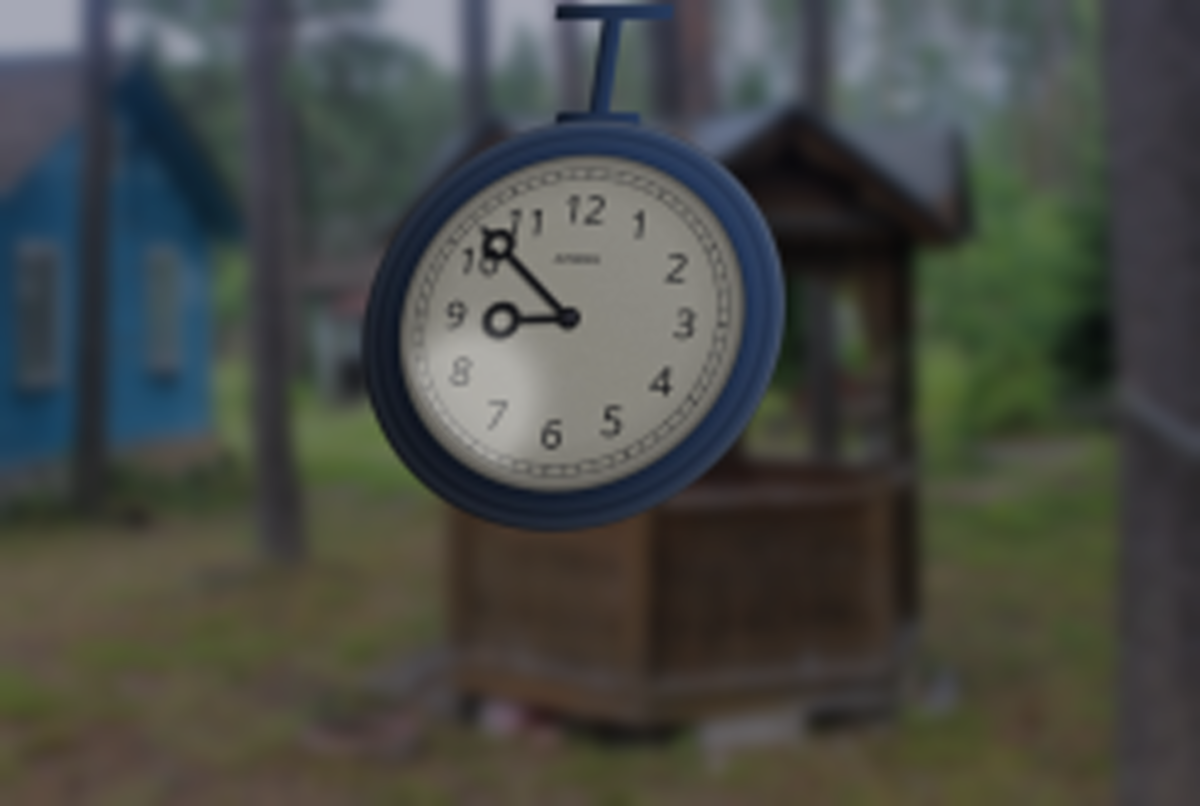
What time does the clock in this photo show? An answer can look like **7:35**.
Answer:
**8:52**
